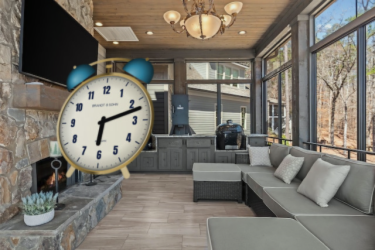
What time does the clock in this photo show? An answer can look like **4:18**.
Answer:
**6:12**
